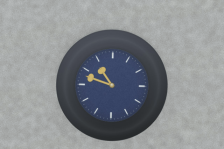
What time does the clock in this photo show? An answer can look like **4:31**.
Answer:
**10:48**
